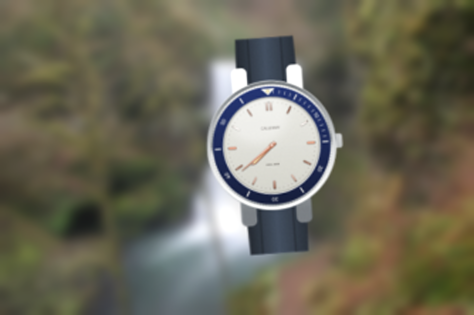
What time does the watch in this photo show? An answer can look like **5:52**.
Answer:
**7:39**
